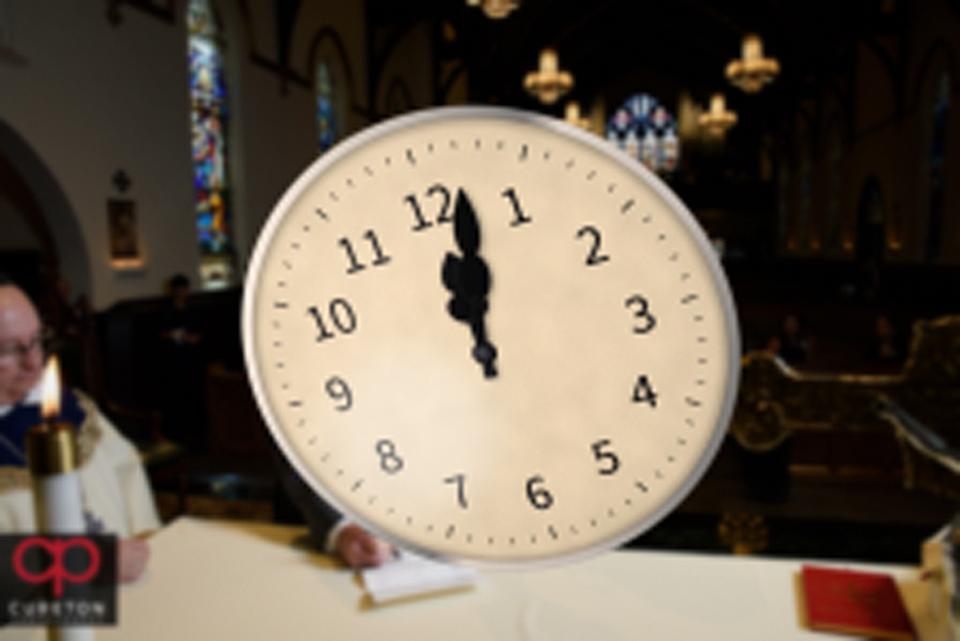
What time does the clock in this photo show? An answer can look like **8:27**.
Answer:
**12:02**
